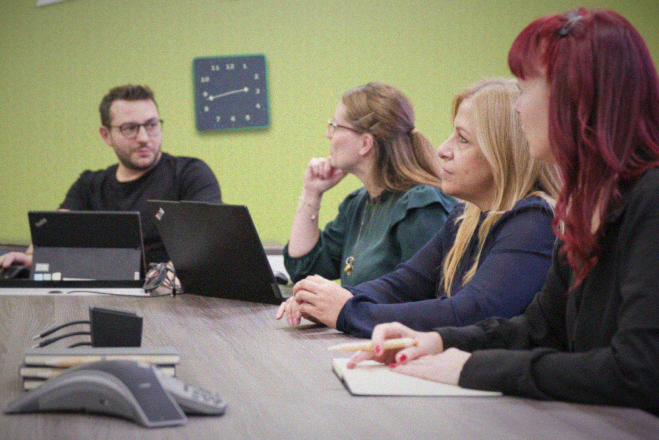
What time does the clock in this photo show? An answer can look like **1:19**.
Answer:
**2:43**
